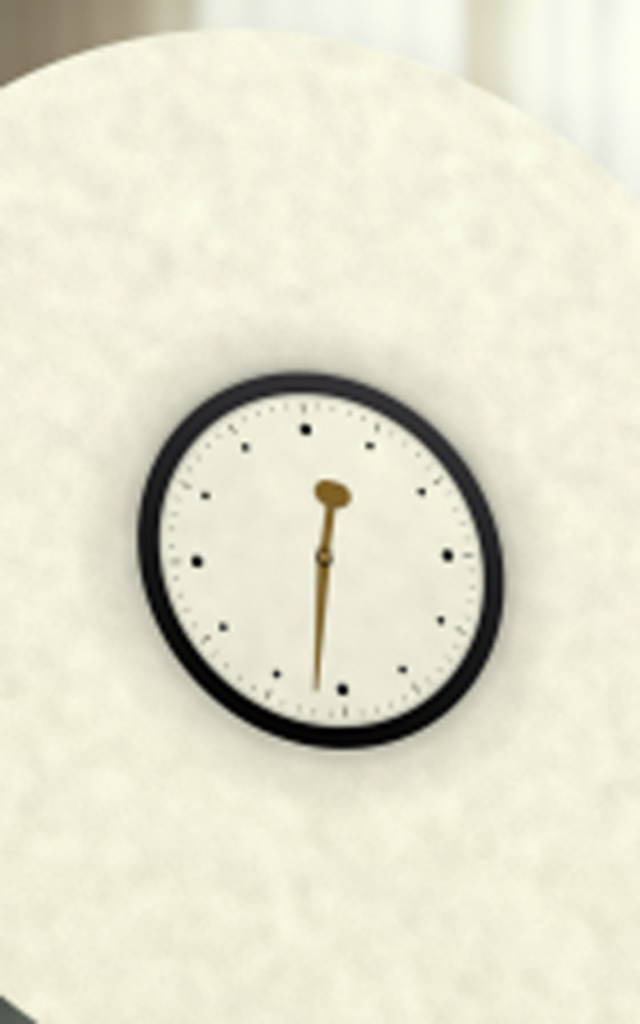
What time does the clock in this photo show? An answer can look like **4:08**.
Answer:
**12:32**
